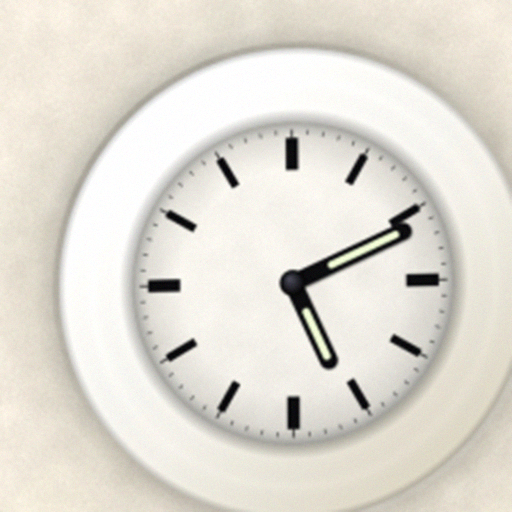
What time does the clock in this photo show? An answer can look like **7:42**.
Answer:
**5:11**
